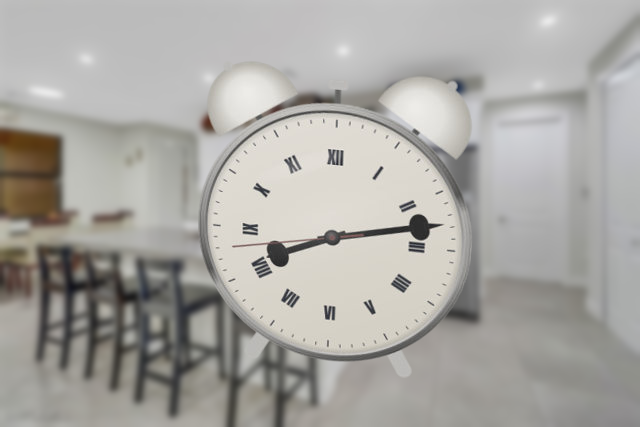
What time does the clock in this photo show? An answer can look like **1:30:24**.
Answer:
**8:12:43**
